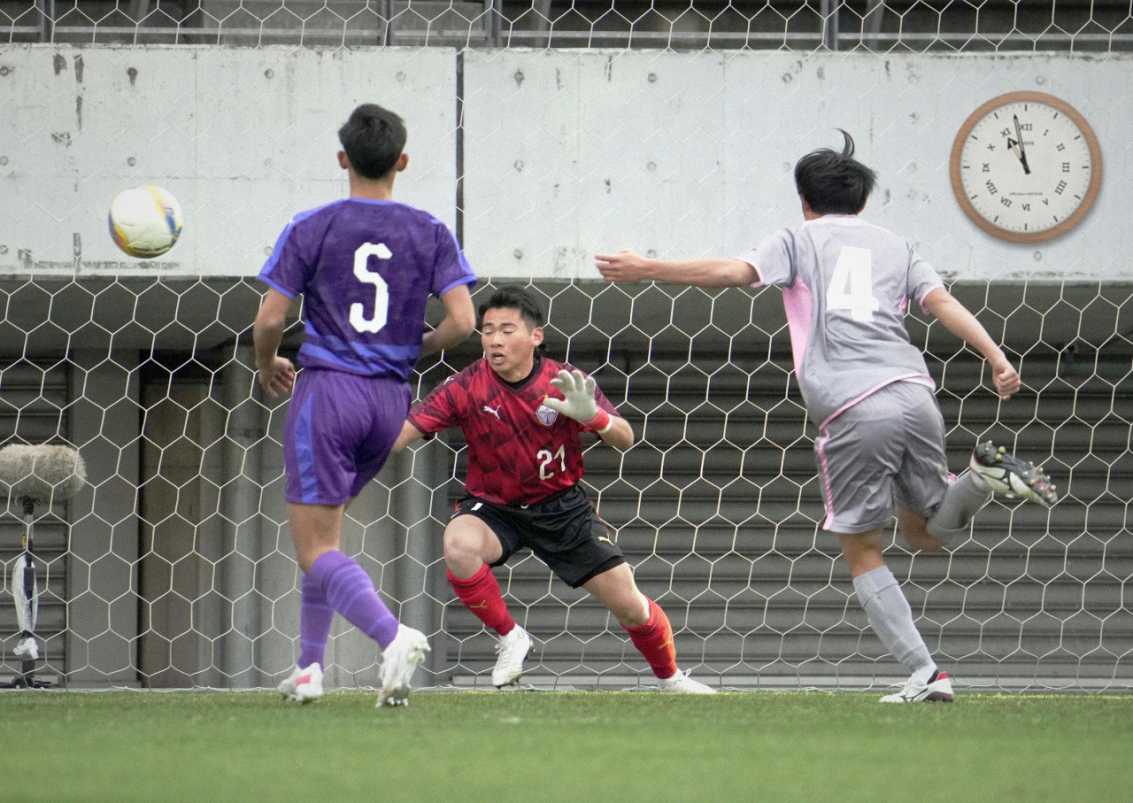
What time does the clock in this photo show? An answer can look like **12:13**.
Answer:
**10:58**
